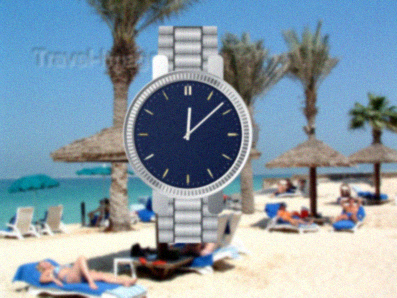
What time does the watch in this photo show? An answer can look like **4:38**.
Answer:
**12:08**
